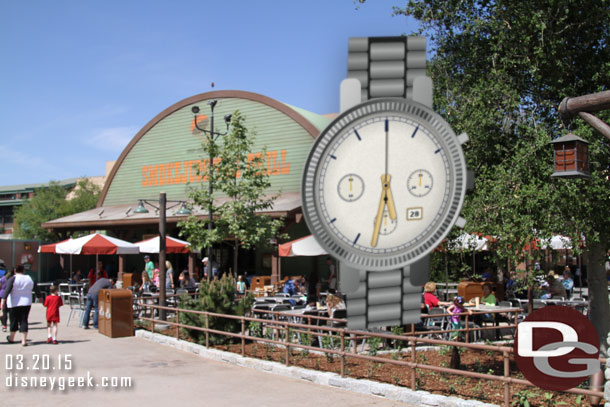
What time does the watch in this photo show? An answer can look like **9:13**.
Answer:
**5:32**
